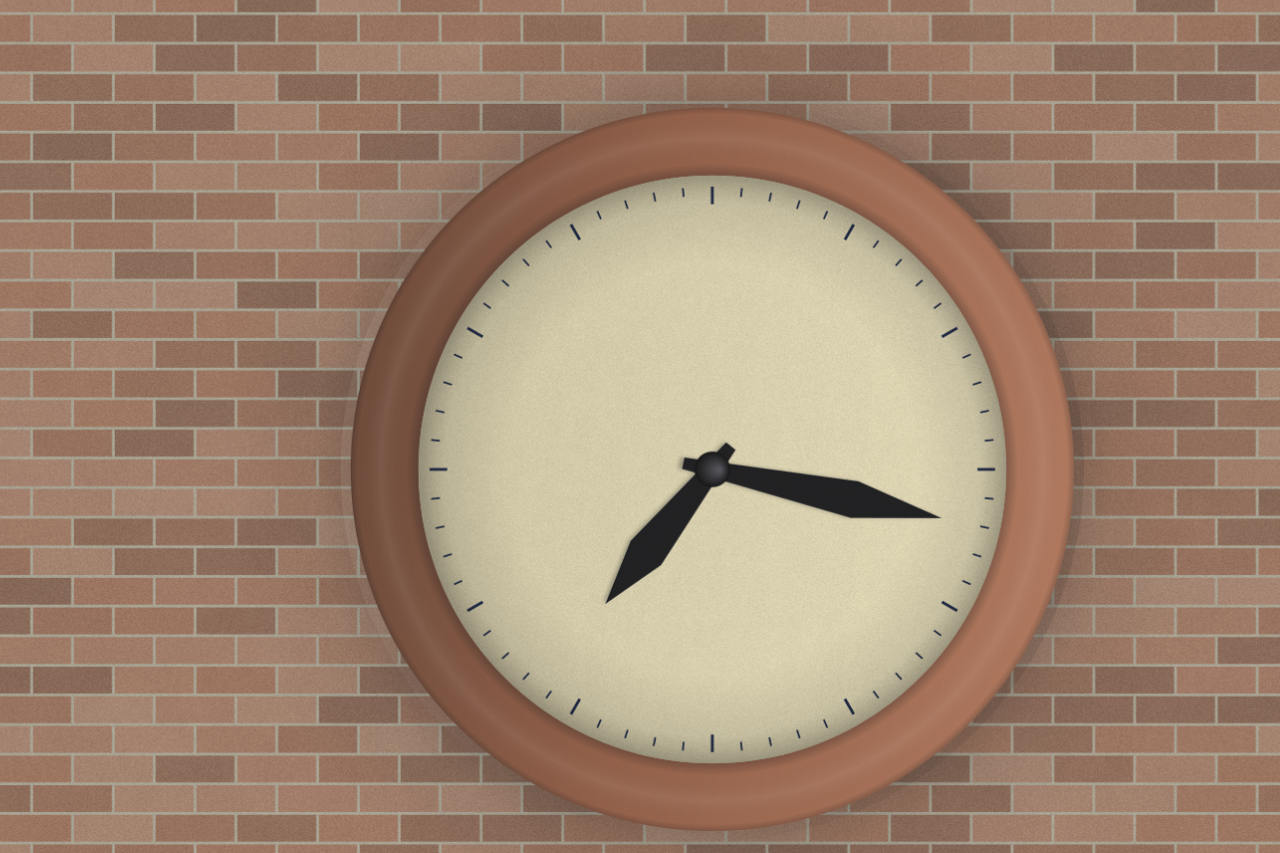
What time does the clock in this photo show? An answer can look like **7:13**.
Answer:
**7:17**
